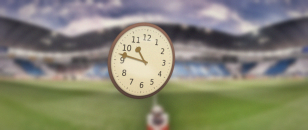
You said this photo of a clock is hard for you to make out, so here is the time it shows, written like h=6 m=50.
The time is h=10 m=47
